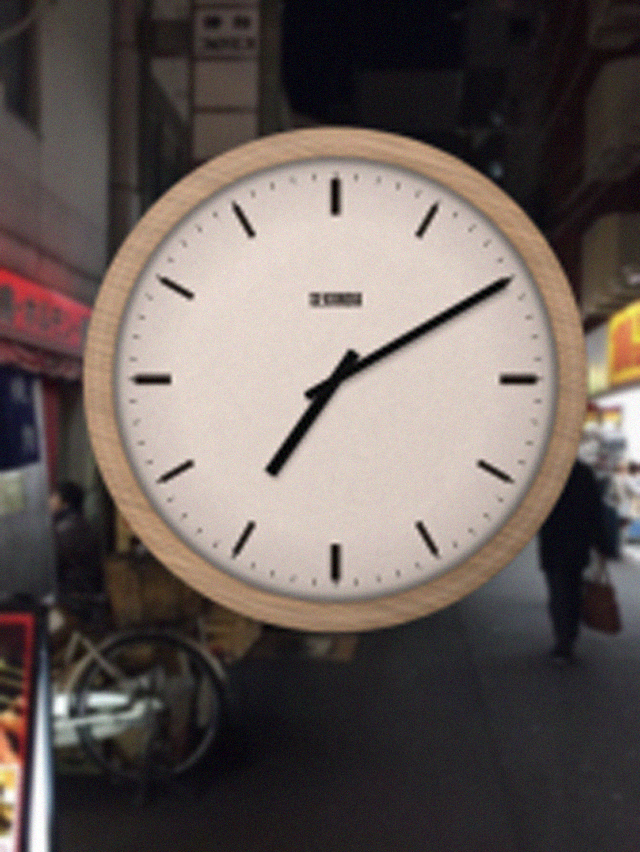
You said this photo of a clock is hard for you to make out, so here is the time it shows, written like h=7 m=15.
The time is h=7 m=10
